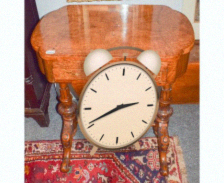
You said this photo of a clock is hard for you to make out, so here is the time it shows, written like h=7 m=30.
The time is h=2 m=41
